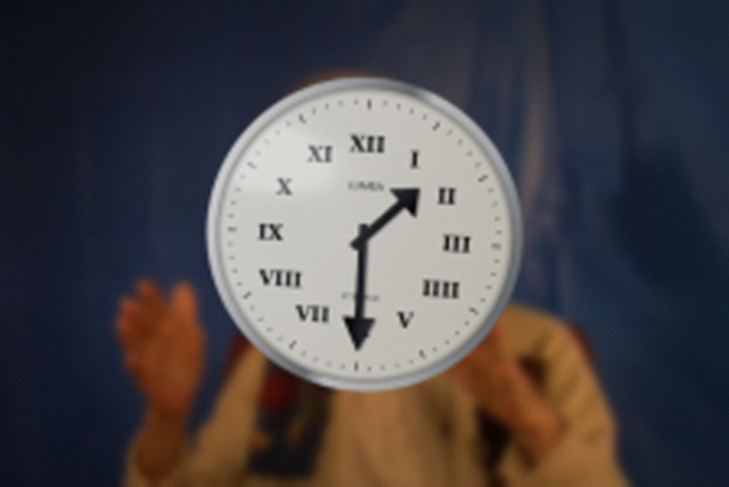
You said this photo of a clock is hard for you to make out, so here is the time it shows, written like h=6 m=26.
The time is h=1 m=30
